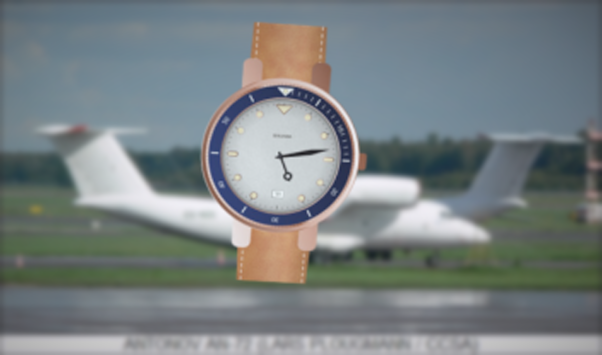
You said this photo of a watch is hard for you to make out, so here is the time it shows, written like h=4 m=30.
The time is h=5 m=13
